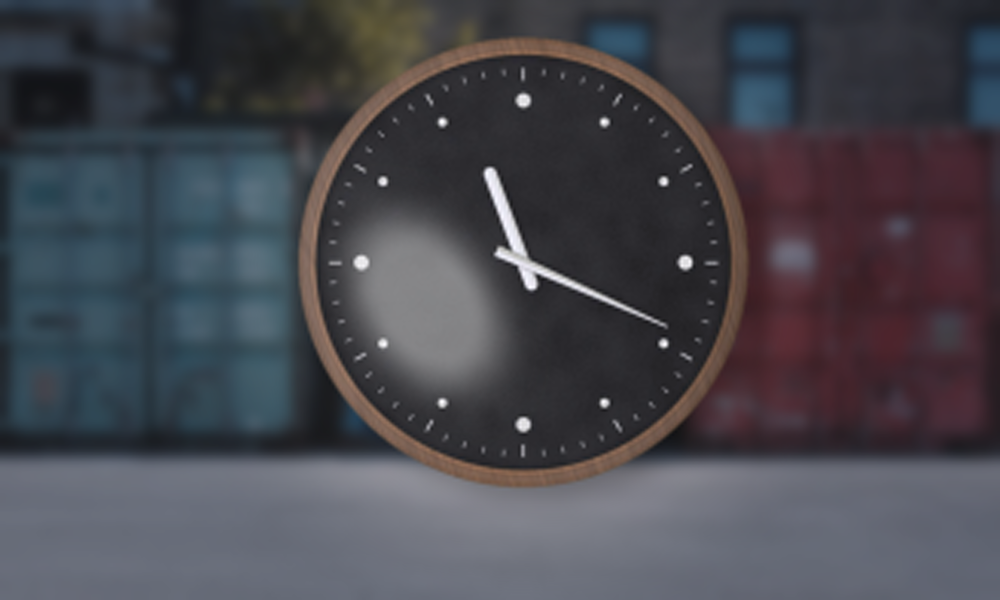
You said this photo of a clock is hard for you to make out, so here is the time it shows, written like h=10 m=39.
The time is h=11 m=19
